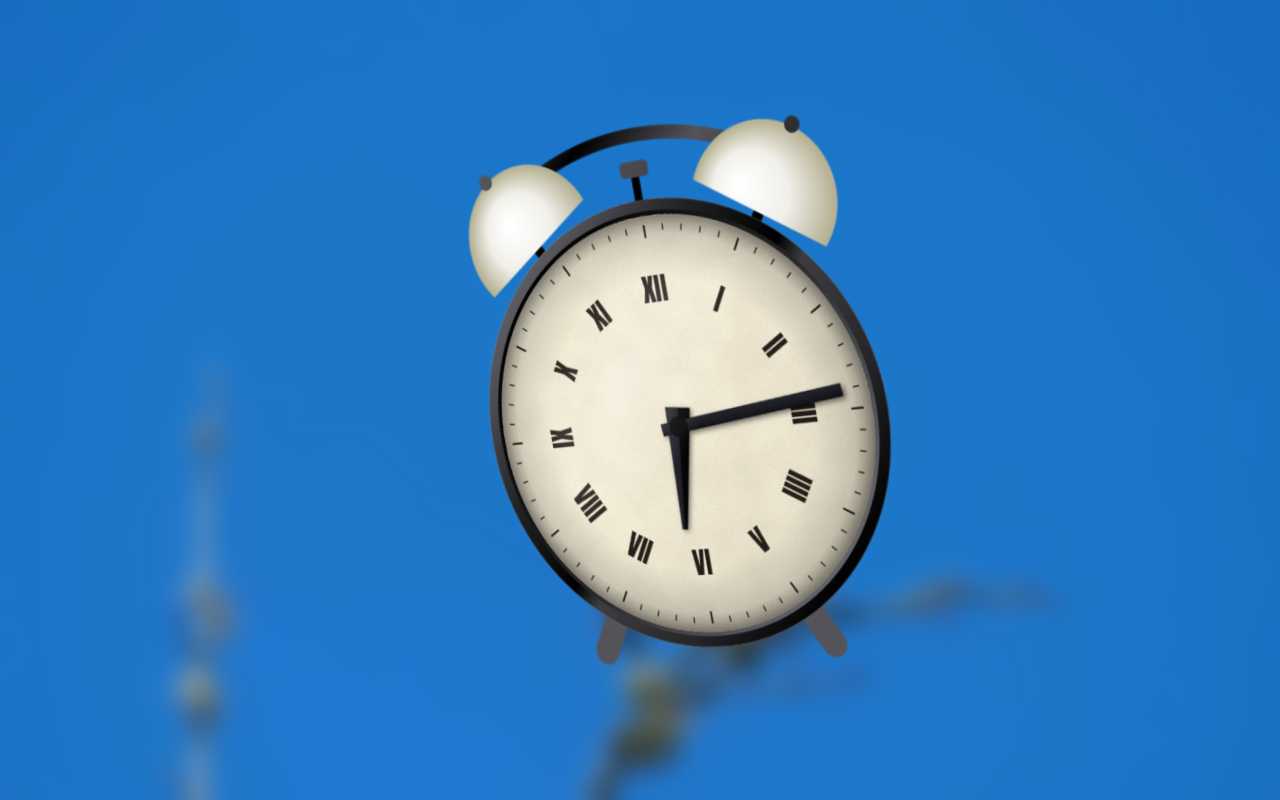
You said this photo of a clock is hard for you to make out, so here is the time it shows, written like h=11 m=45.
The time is h=6 m=14
